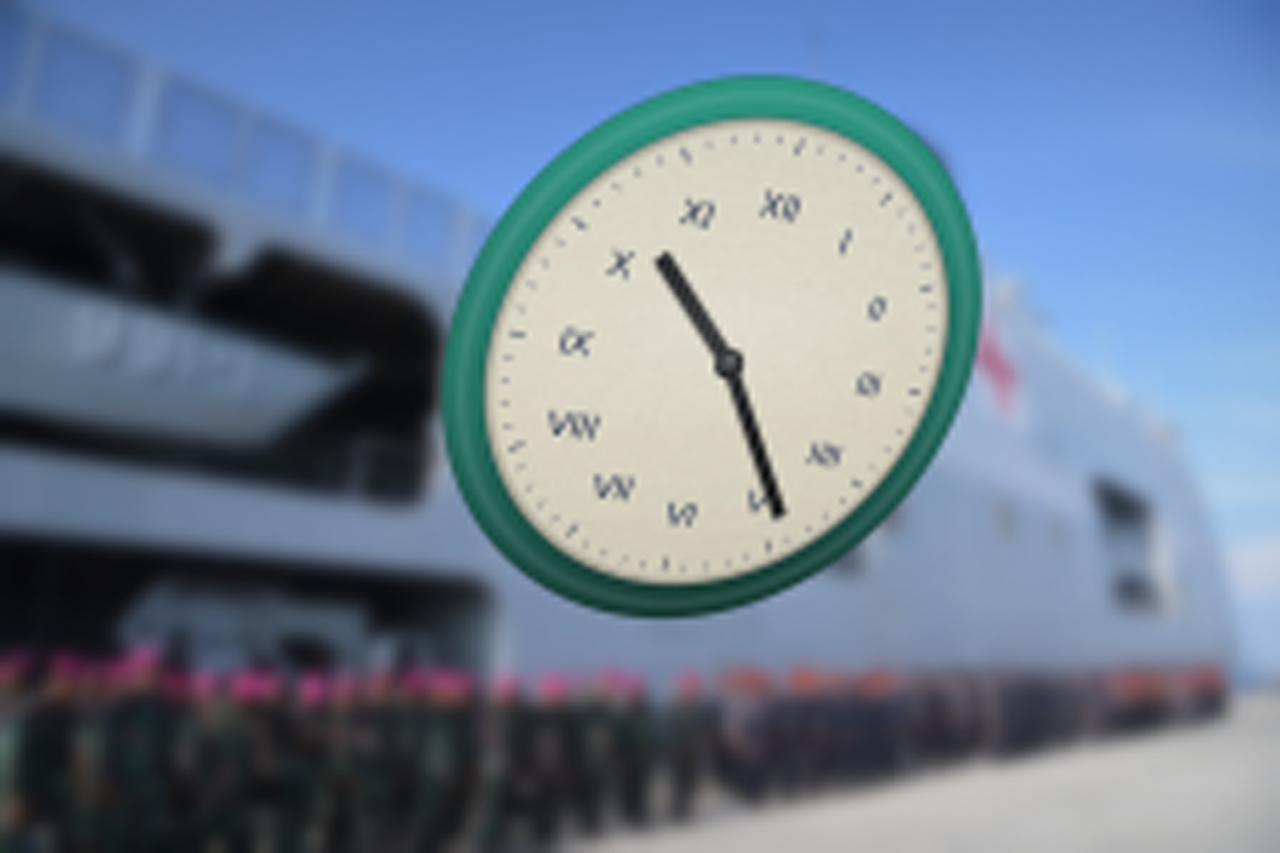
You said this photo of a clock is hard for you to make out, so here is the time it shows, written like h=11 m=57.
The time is h=10 m=24
